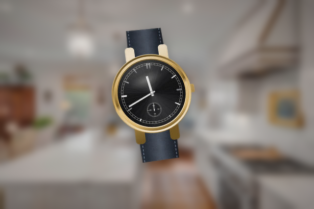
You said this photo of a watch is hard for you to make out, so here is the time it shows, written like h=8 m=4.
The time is h=11 m=41
